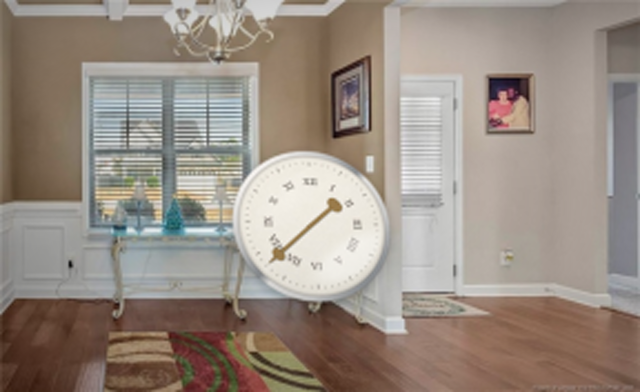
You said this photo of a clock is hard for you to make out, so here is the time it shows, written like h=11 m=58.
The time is h=1 m=38
